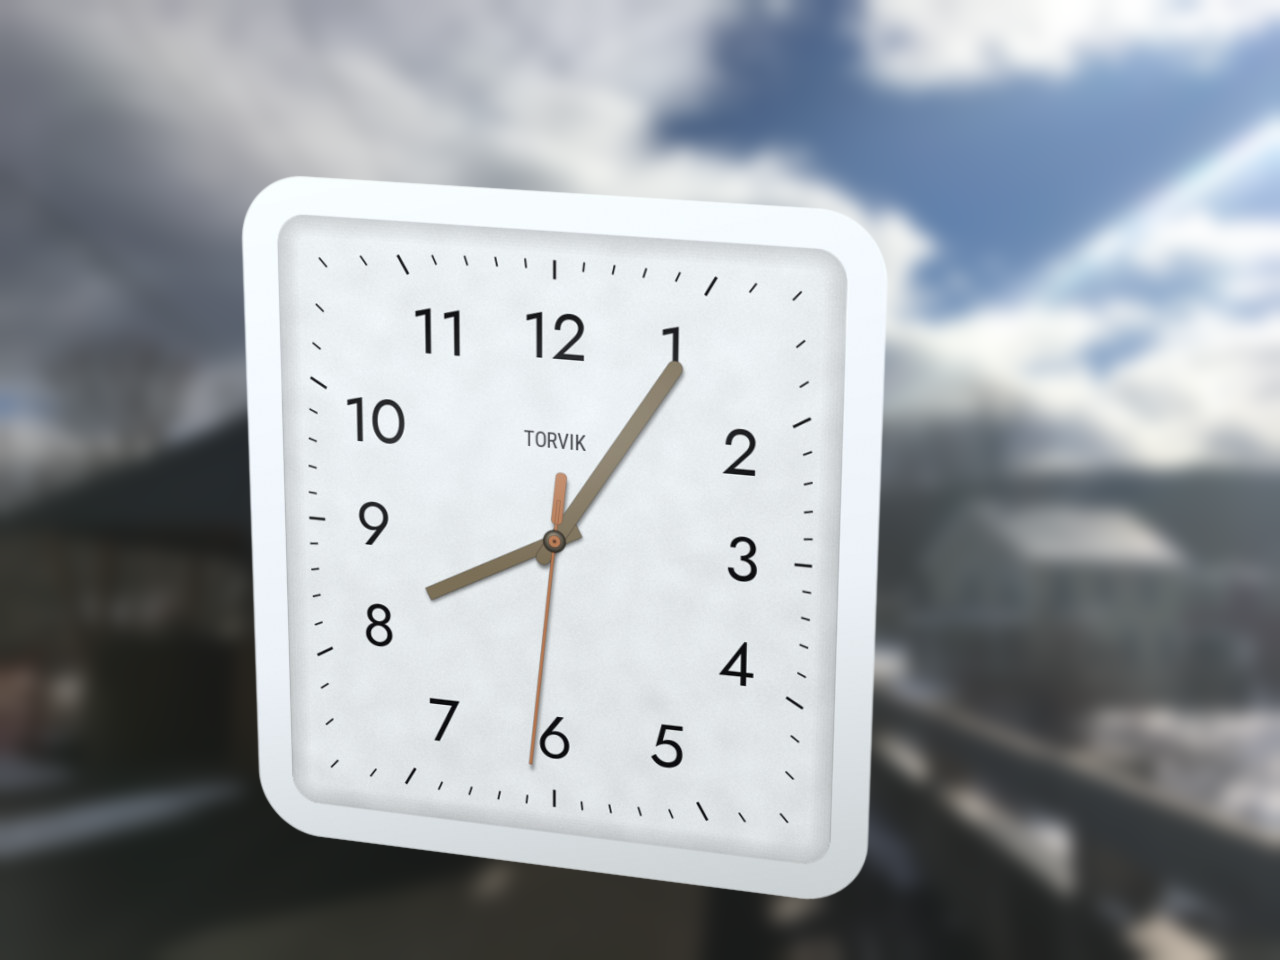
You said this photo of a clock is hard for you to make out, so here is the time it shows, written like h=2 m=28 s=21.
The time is h=8 m=5 s=31
